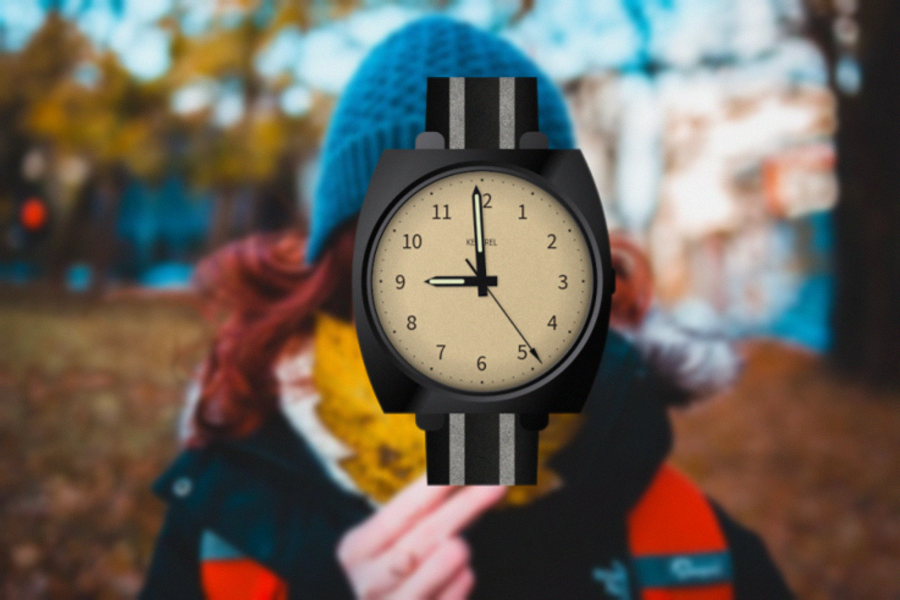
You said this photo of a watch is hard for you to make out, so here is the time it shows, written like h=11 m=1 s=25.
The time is h=8 m=59 s=24
